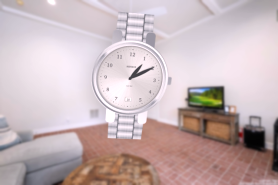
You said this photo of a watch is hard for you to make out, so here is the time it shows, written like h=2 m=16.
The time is h=1 m=10
